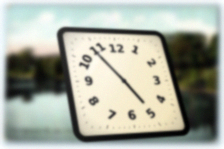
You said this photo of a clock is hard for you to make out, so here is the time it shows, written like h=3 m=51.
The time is h=4 m=54
